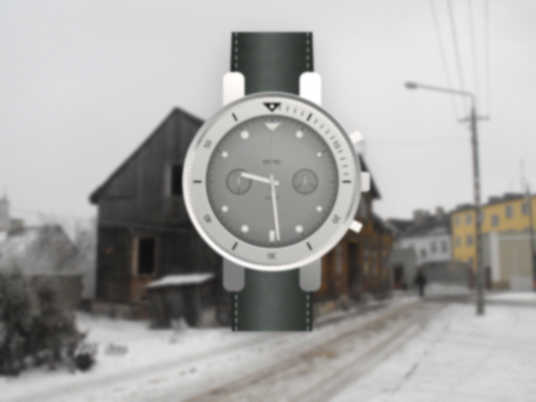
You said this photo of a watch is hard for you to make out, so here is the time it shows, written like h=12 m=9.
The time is h=9 m=29
